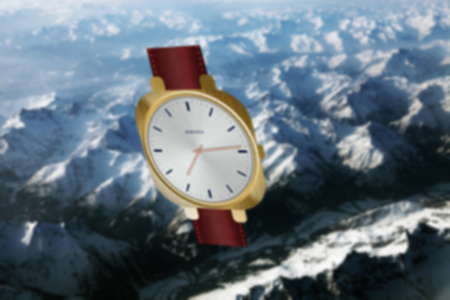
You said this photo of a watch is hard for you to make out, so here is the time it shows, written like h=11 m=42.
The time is h=7 m=14
